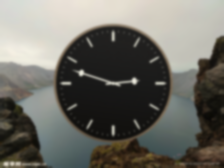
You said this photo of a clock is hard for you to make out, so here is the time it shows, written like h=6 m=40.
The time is h=2 m=48
